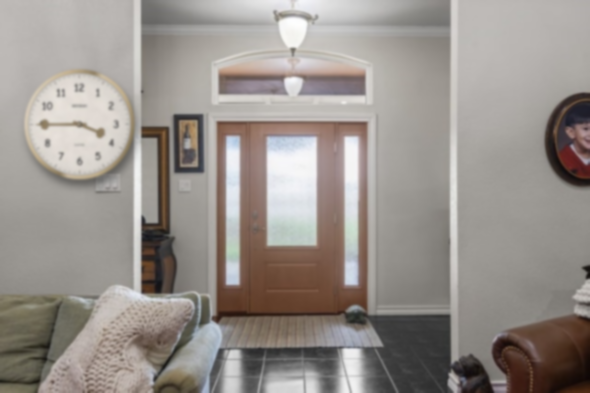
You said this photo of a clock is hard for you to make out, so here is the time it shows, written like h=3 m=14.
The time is h=3 m=45
